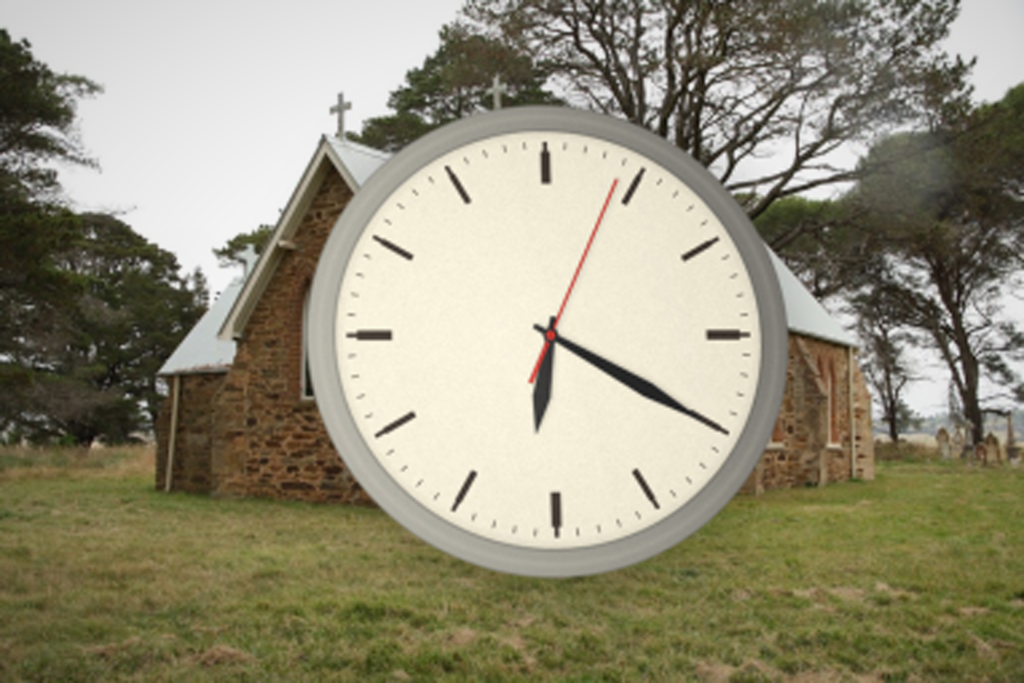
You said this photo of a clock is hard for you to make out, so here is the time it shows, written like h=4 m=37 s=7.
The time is h=6 m=20 s=4
